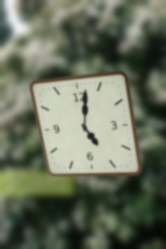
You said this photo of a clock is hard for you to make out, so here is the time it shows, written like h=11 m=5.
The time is h=5 m=2
